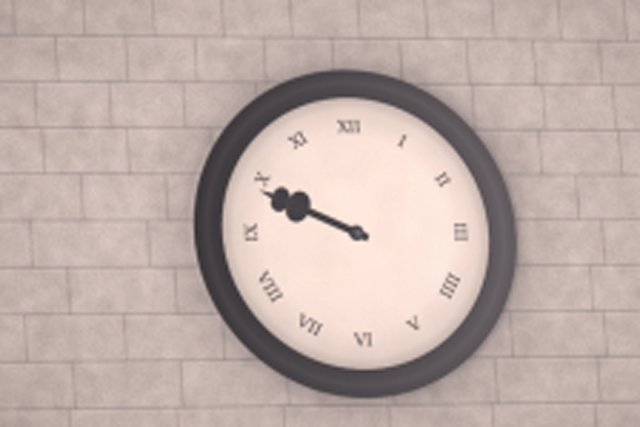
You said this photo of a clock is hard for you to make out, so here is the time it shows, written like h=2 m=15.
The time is h=9 m=49
